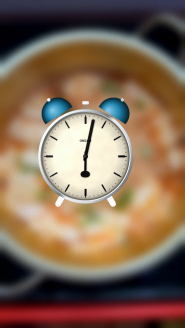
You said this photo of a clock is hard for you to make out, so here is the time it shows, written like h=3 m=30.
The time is h=6 m=2
